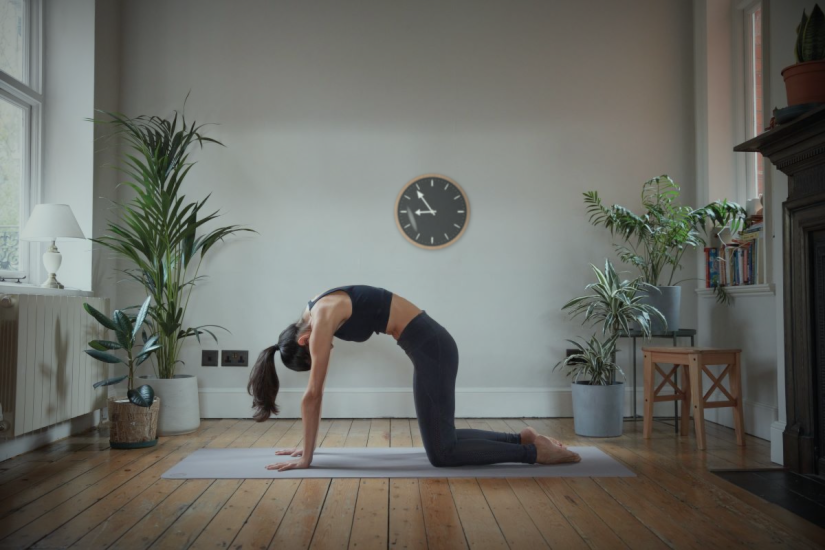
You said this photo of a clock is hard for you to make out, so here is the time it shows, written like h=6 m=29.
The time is h=8 m=54
